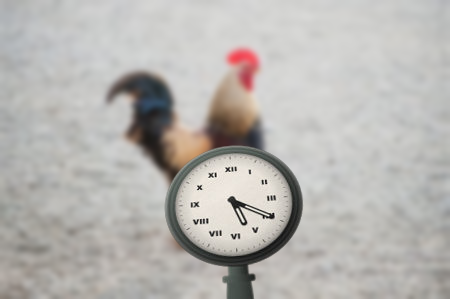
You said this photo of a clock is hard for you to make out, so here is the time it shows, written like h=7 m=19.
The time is h=5 m=20
